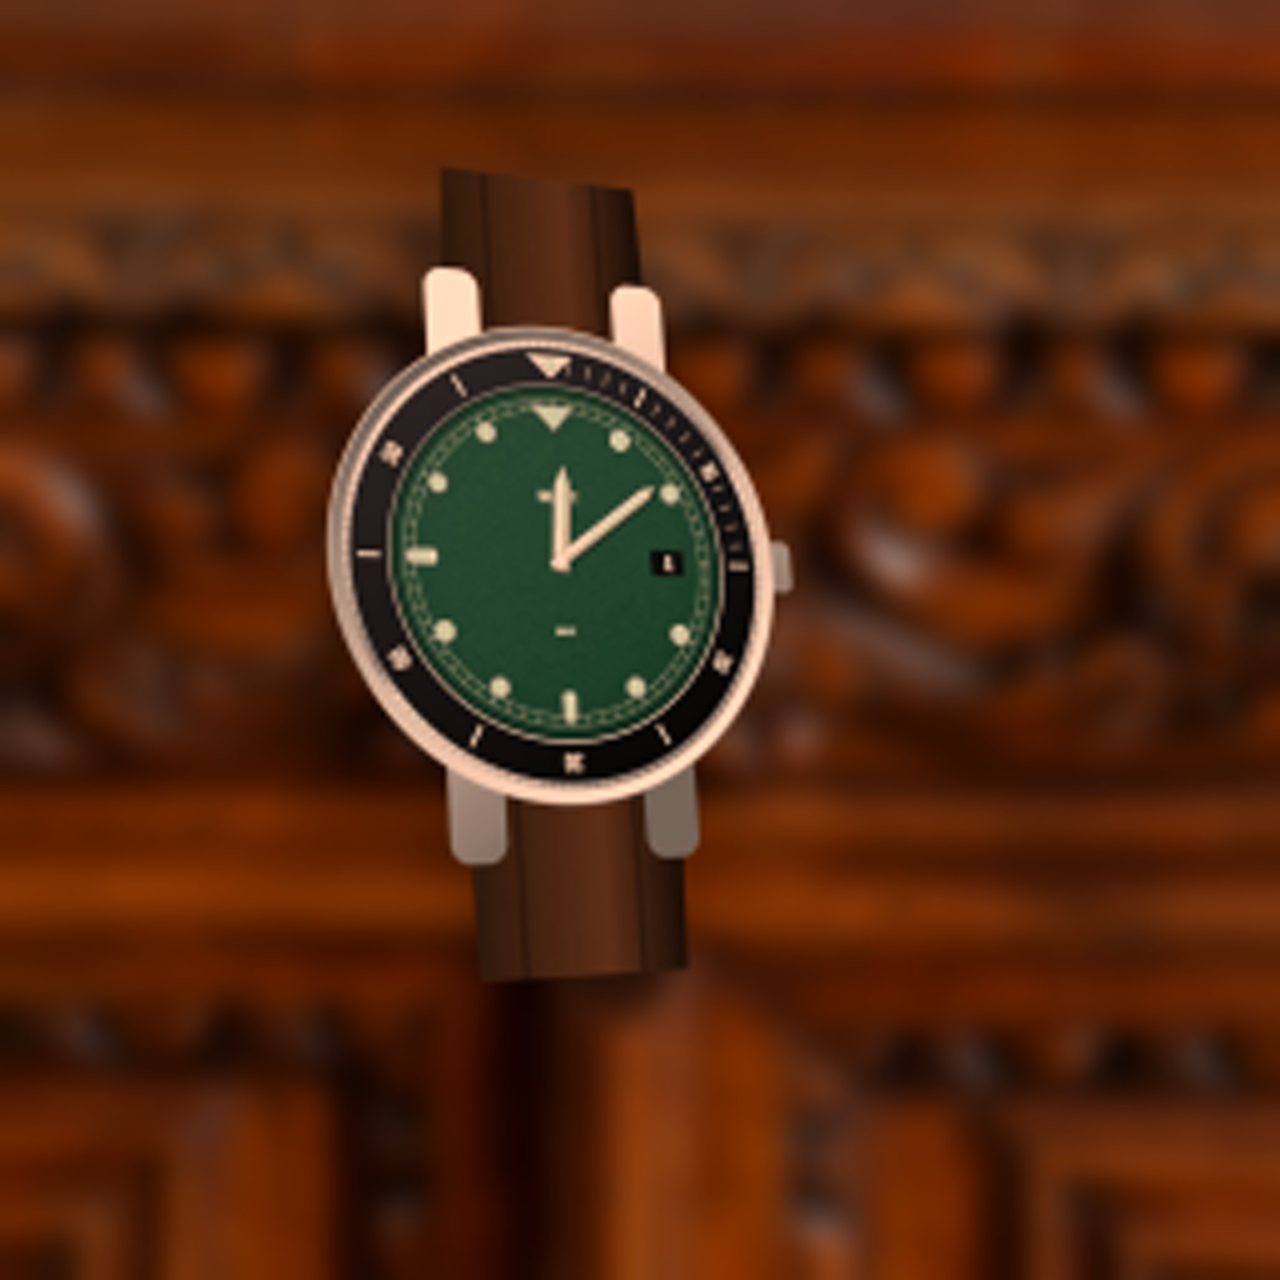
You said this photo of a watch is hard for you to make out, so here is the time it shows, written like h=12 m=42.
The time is h=12 m=9
